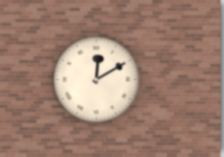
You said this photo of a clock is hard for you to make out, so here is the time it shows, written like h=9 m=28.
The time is h=12 m=10
